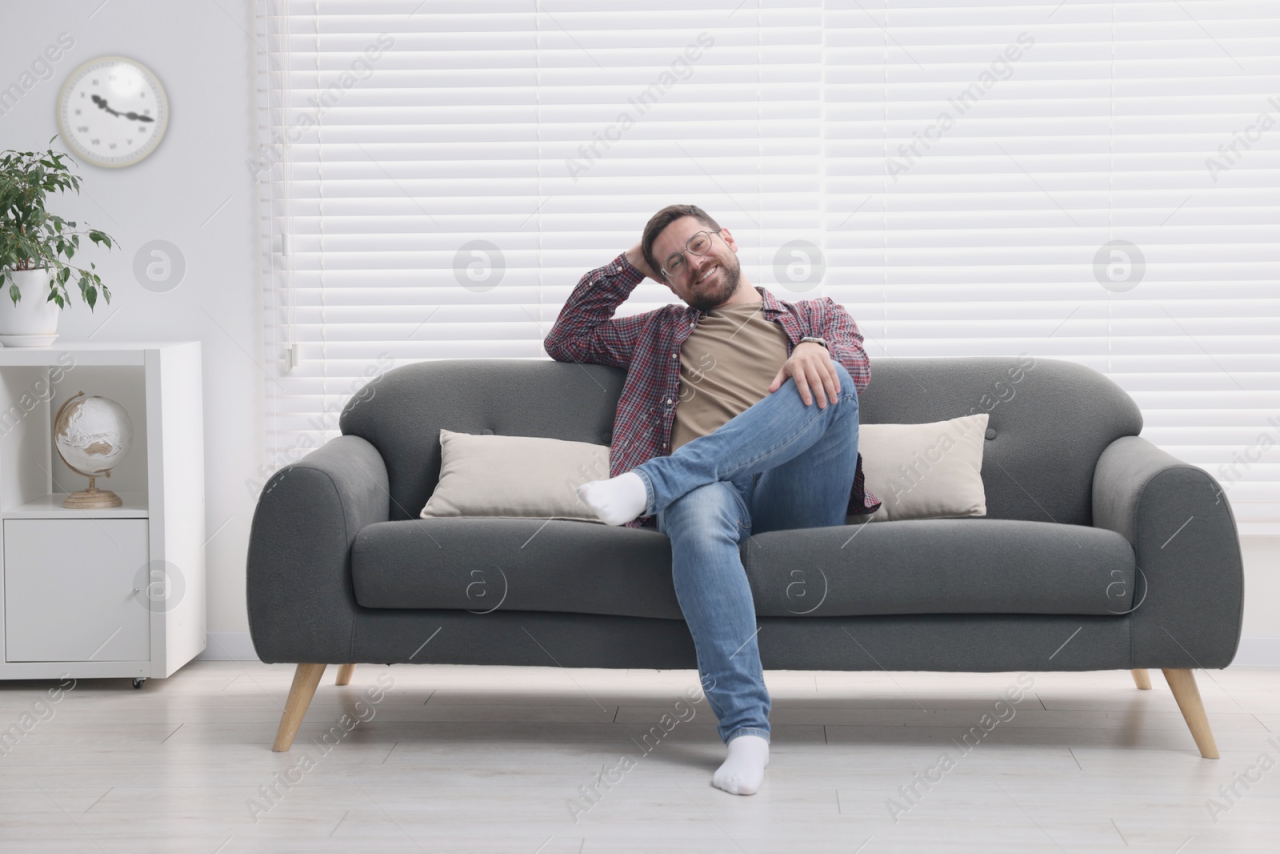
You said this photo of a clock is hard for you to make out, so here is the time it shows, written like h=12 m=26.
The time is h=10 m=17
